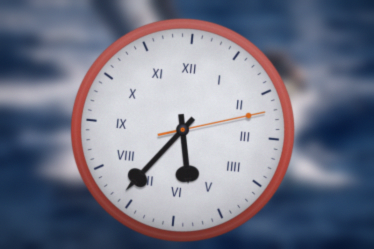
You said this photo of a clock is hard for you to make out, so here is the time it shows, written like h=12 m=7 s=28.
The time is h=5 m=36 s=12
